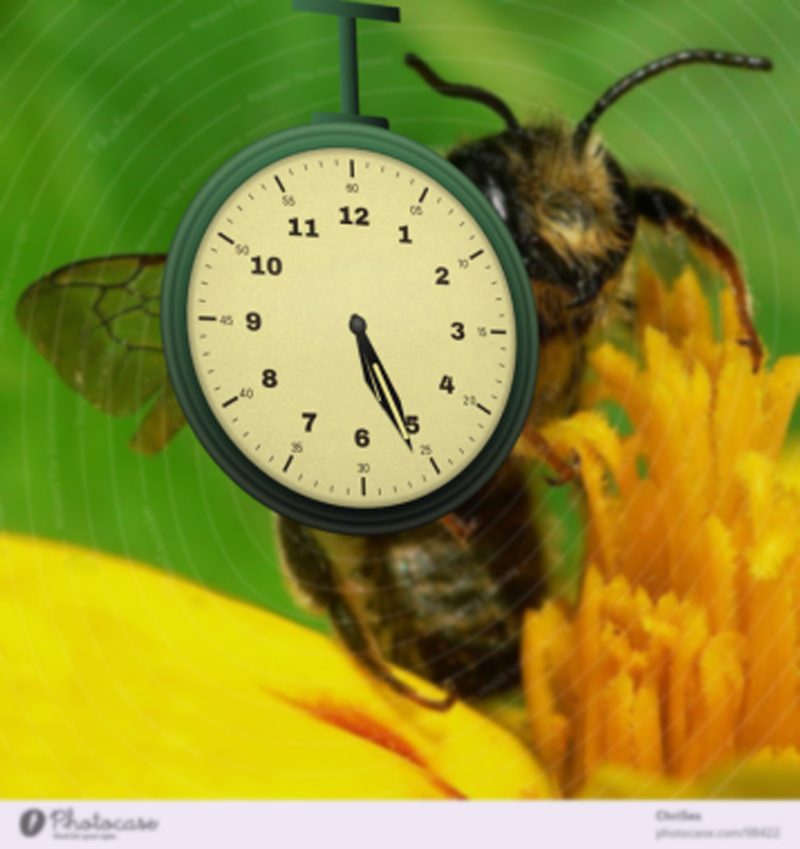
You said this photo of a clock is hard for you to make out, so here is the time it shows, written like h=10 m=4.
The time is h=5 m=26
